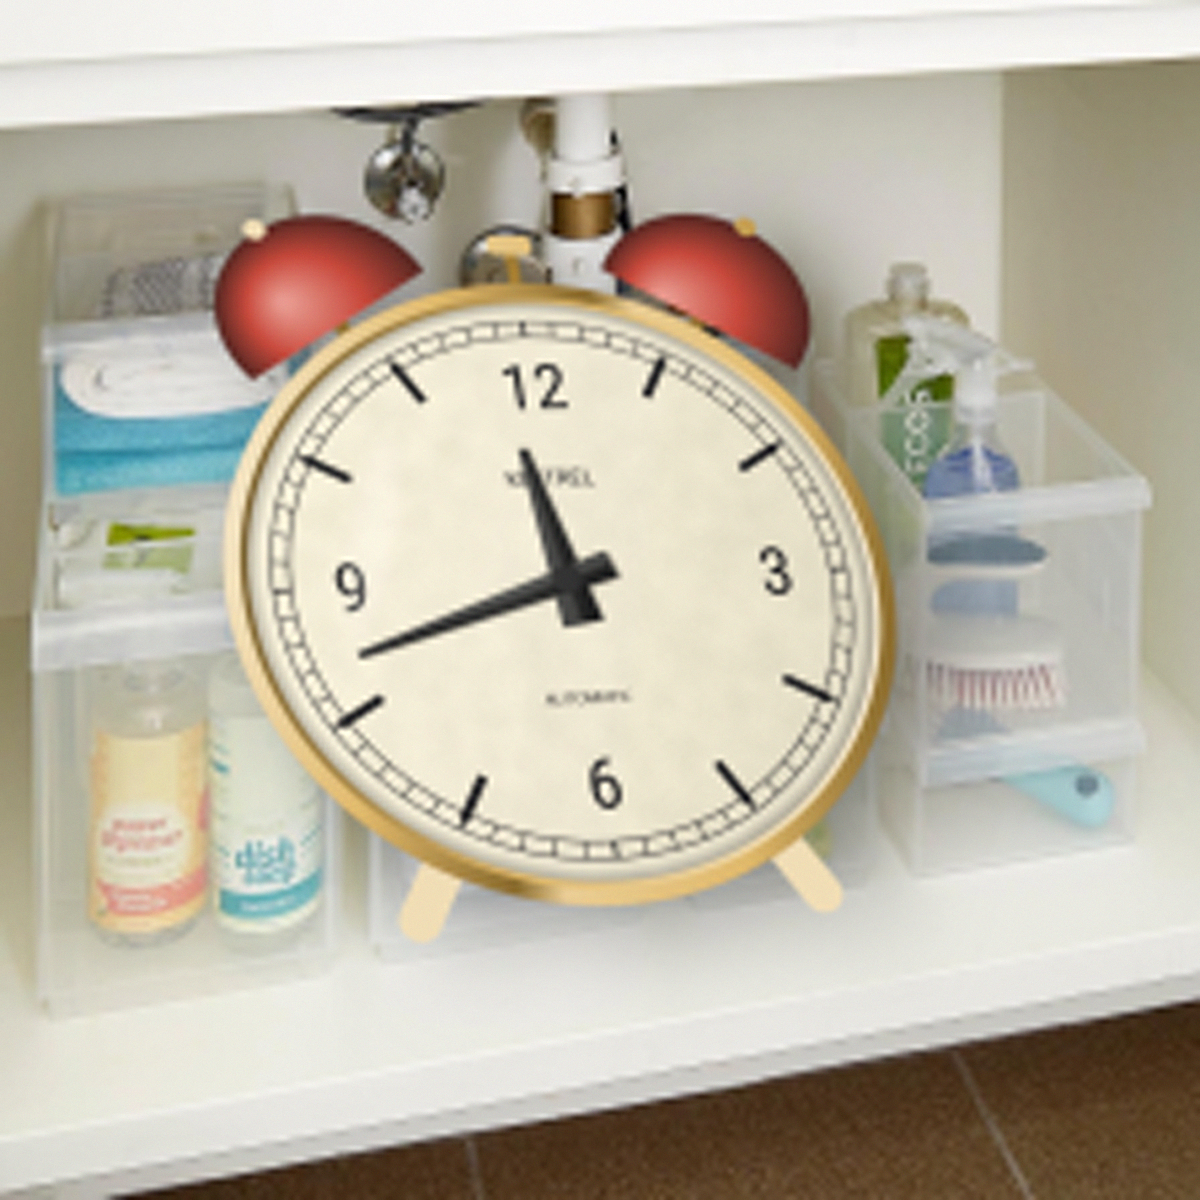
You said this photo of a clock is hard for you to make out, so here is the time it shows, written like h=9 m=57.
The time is h=11 m=42
